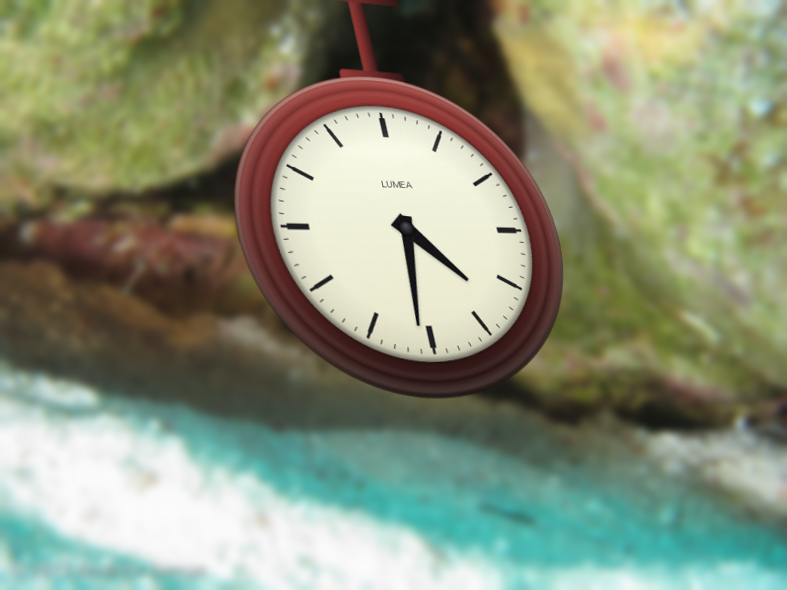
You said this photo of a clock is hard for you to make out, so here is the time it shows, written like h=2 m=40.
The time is h=4 m=31
